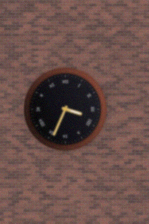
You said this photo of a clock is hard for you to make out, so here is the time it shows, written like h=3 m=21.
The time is h=3 m=34
